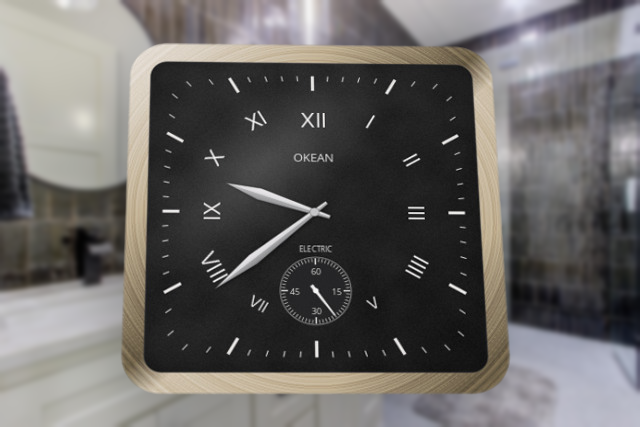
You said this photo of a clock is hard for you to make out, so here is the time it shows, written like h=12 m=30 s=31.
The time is h=9 m=38 s=24
